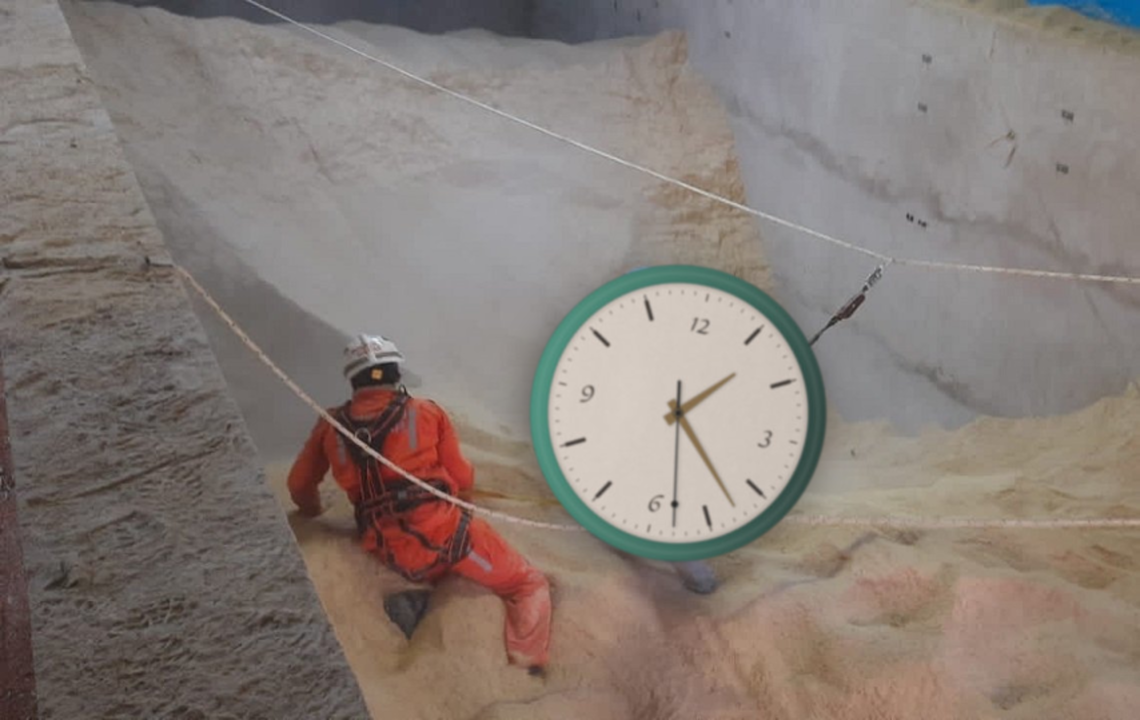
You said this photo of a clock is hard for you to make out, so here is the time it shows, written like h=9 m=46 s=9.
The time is h=1 m=22 s=28
